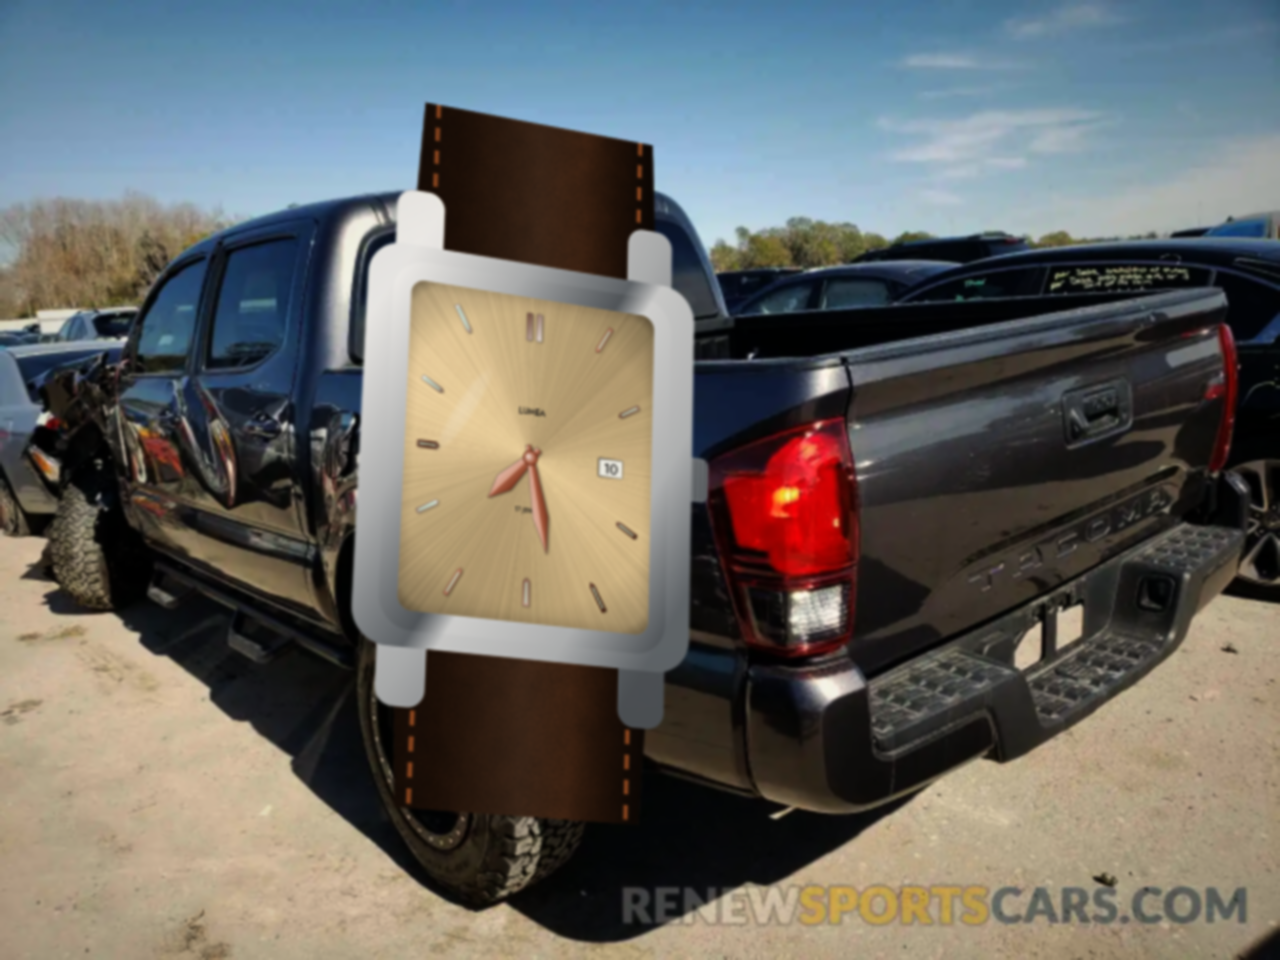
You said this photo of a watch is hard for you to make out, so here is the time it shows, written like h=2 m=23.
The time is h=7 m=28
